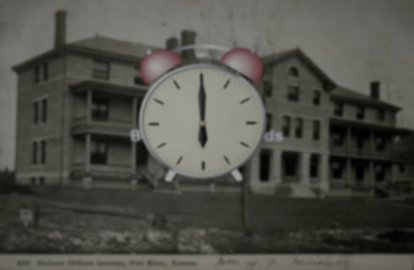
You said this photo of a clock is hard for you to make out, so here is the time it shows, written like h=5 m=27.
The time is h=6 m=0
